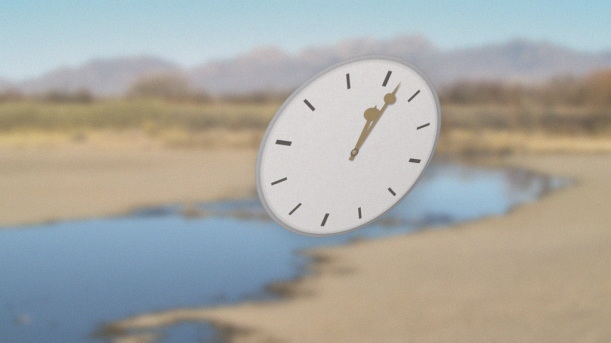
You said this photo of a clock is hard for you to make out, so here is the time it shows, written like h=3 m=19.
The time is h=12 m=2
